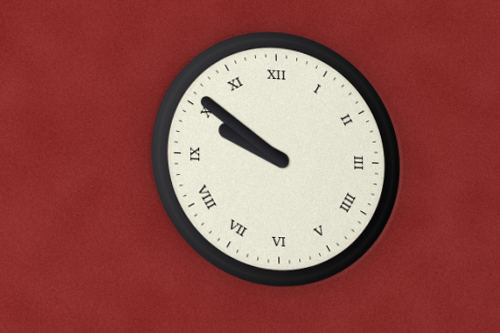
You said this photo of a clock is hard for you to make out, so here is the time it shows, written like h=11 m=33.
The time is h=9 m=51
